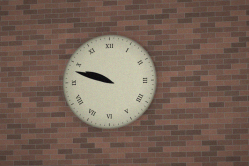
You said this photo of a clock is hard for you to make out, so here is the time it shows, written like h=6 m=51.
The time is h=9 m=48
